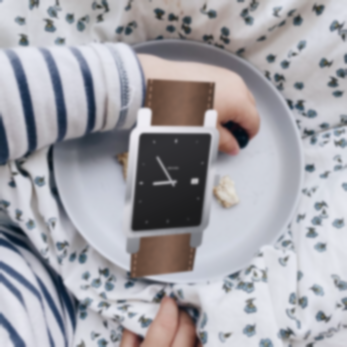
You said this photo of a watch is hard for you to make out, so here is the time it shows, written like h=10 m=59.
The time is h=8 m=54
